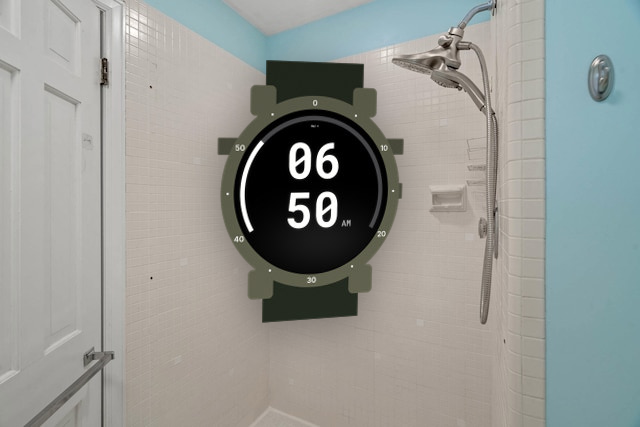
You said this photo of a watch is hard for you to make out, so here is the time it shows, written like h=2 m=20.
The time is h=6 m=50
